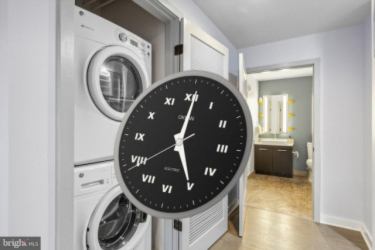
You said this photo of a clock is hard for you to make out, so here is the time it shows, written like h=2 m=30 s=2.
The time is h=5 m=0 s=39
